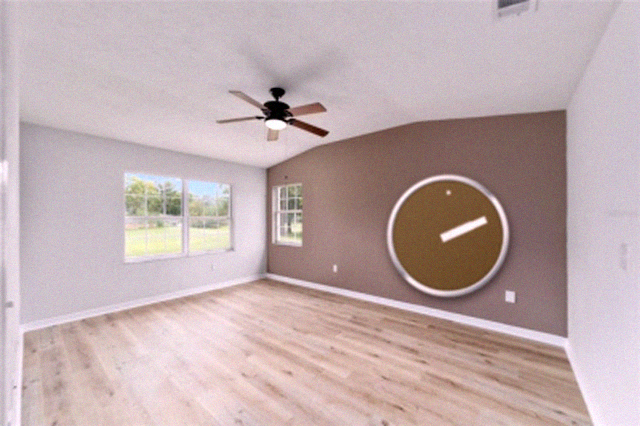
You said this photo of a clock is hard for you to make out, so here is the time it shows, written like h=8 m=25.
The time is h=2 m=11
